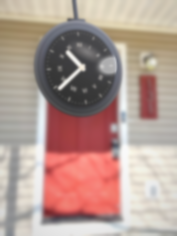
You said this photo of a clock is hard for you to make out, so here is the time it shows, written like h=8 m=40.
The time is h=10 m=39
